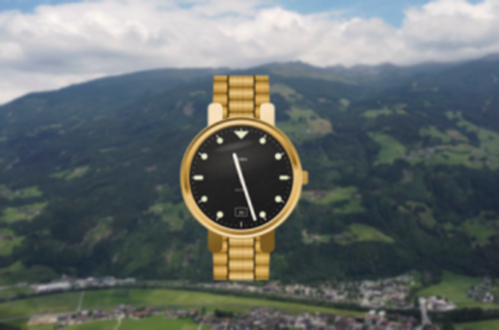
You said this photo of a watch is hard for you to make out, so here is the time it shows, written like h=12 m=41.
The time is h=11 m=27
